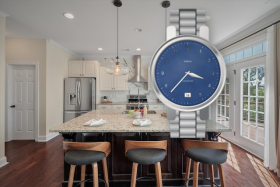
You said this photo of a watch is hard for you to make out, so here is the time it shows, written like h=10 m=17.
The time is h=3 m=37
